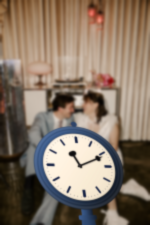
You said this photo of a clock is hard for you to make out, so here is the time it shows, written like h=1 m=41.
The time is h=11 m=11
